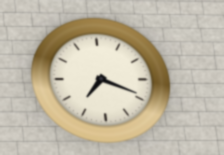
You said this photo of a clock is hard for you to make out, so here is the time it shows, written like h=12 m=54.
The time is h=7 m=19
